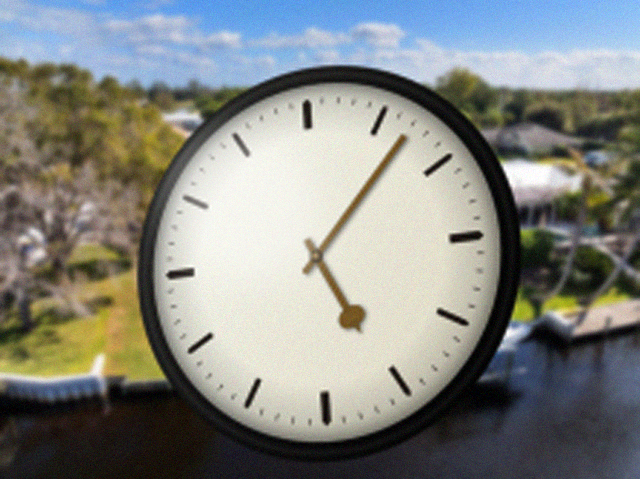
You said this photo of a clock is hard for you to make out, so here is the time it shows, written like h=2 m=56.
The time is h=5 m=7
